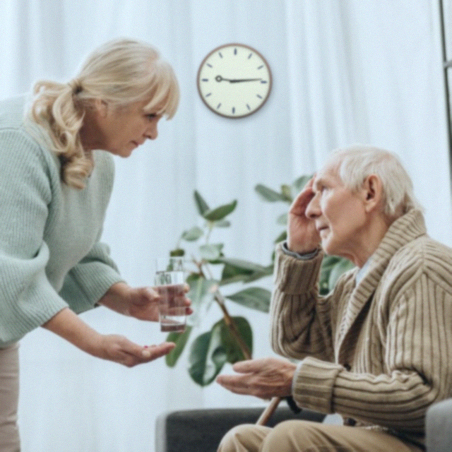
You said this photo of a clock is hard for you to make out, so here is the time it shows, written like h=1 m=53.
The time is h=9 m=14
